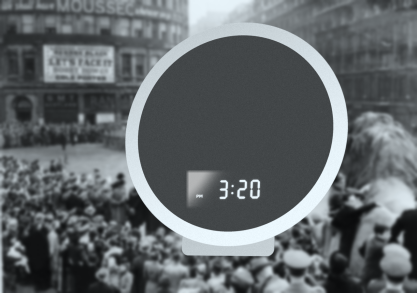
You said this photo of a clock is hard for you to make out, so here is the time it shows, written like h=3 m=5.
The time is h=3 m=20
